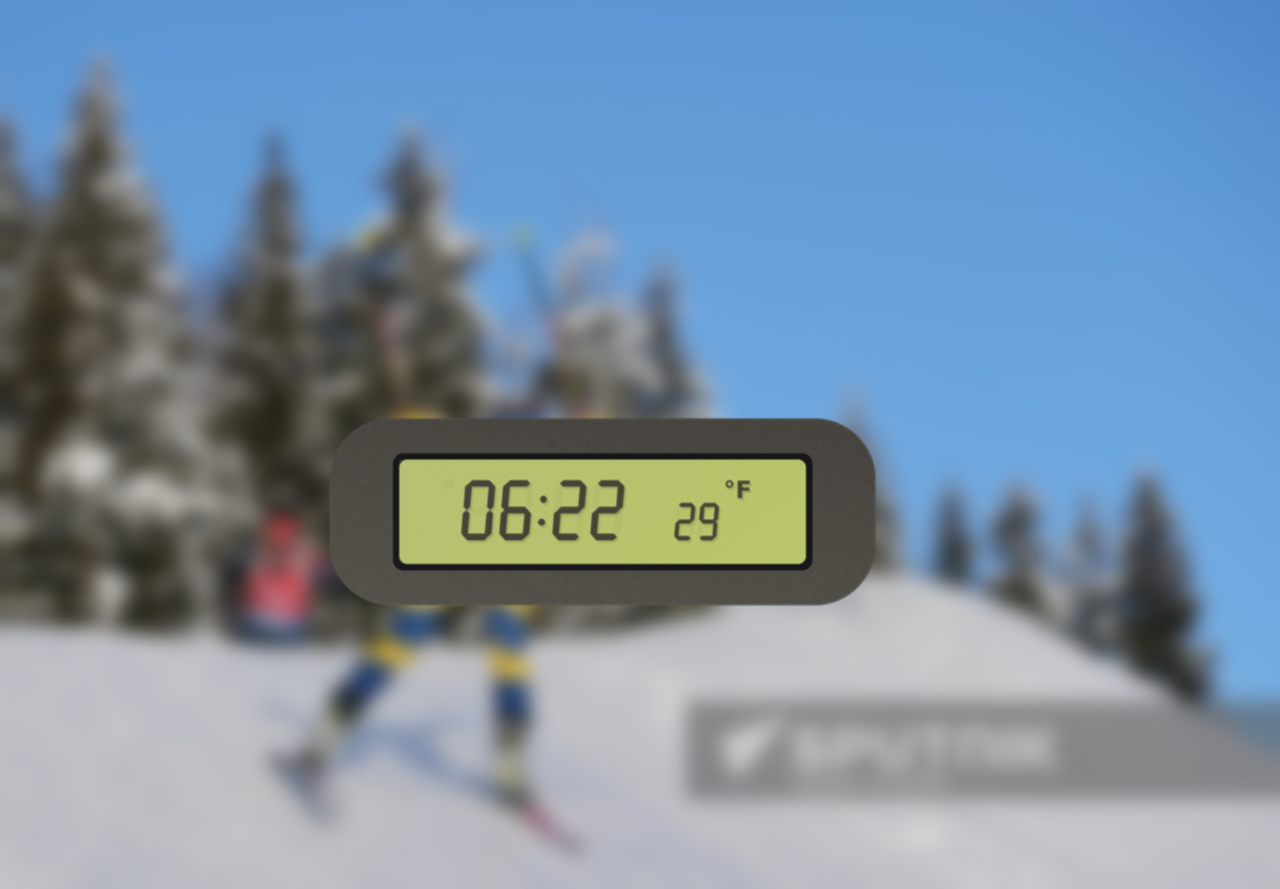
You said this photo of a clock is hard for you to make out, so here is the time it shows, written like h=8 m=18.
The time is h=6 m=22
